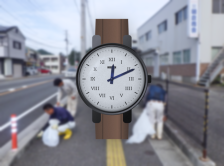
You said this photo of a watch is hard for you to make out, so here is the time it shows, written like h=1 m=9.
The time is h=12 m=11
